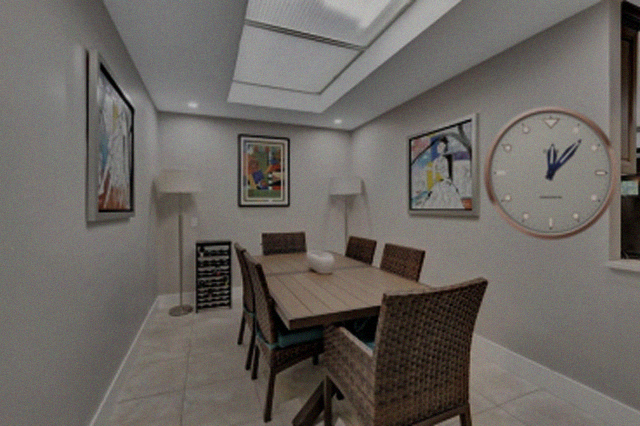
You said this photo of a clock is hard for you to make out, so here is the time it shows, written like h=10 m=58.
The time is h=12 m=7
